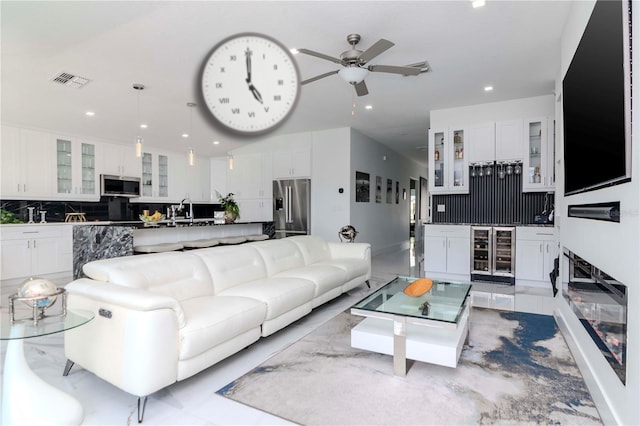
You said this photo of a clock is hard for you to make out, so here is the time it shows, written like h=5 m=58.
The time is h=5 m=0
